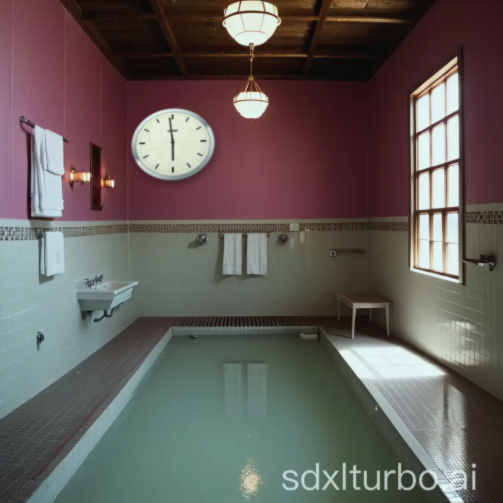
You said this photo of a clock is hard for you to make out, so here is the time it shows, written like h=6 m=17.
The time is h=5 m=59
